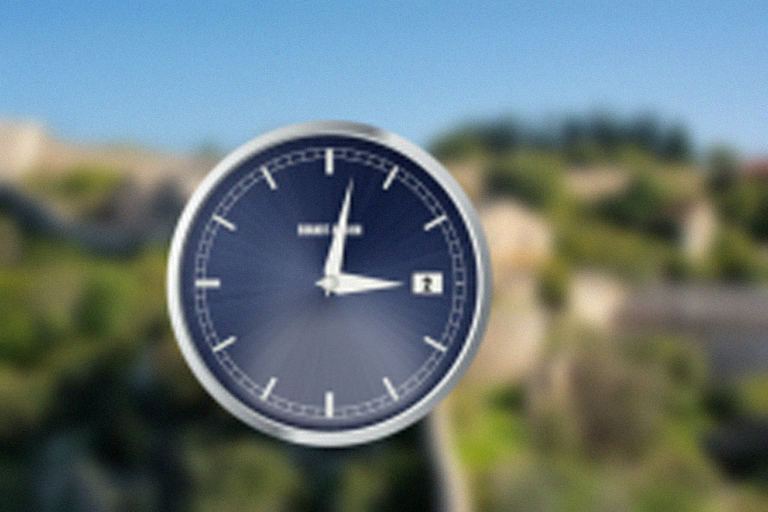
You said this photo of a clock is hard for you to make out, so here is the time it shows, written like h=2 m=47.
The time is h=3 m=2
